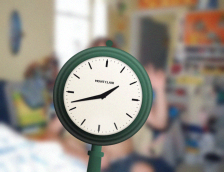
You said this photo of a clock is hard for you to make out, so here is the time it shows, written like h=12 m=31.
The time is h=1 m=42
